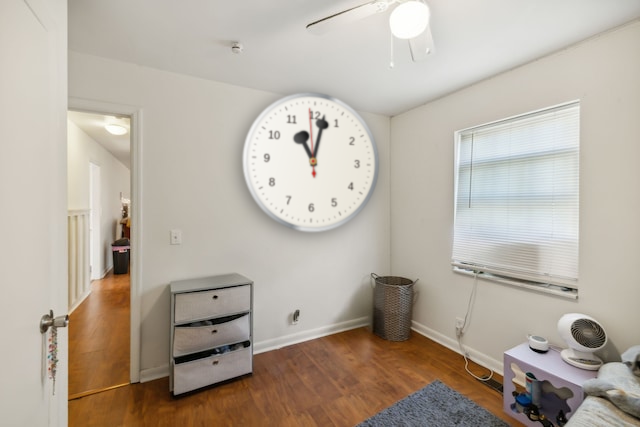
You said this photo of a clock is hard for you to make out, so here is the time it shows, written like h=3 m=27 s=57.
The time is h=11 m=1 s=59
